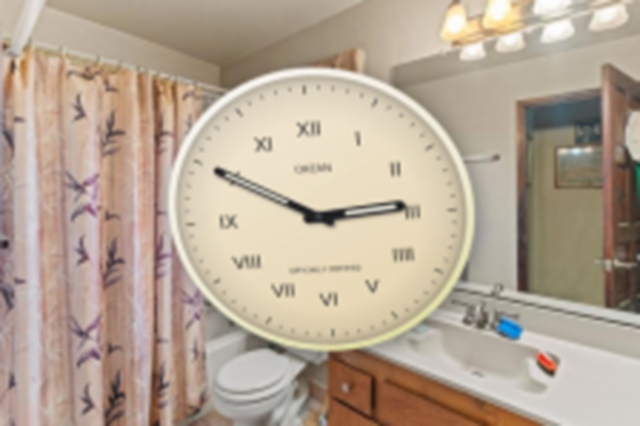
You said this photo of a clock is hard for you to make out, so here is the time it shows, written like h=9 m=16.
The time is h=2 m=50
